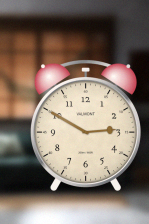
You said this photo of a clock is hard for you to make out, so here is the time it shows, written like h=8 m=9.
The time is h=2 m=50
